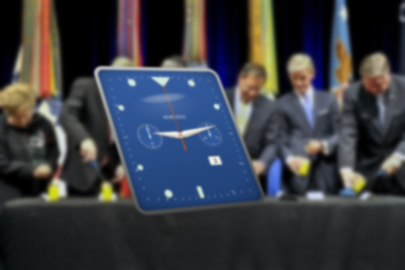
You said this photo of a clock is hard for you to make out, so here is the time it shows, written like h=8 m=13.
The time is h=9 m=13
